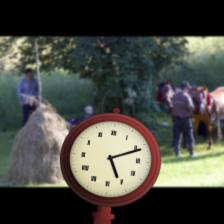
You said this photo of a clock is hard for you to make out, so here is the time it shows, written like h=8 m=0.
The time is h=5 m=11
